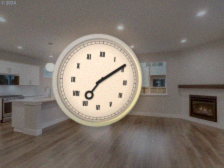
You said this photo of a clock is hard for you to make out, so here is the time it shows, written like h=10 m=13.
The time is h=7 m=9
